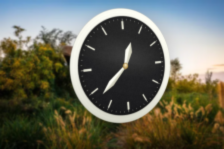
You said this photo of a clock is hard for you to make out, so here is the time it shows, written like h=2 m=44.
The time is h=12 m=38
